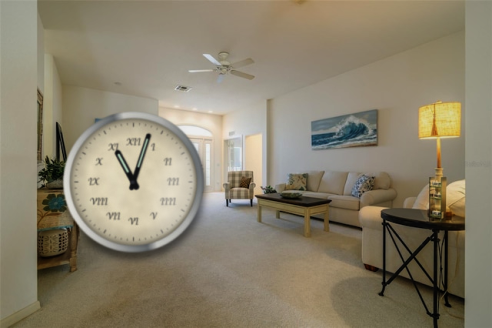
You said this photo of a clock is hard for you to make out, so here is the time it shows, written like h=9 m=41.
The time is h=11 m=3
